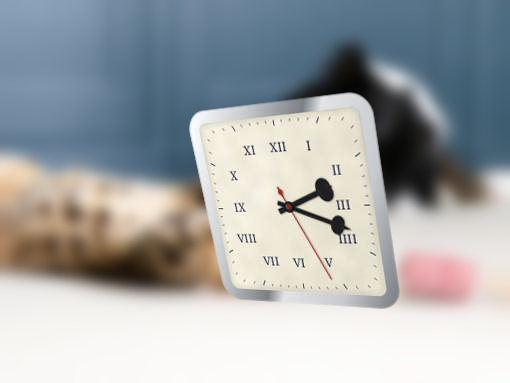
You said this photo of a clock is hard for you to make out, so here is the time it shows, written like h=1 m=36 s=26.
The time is h=2 m=18 s=26
